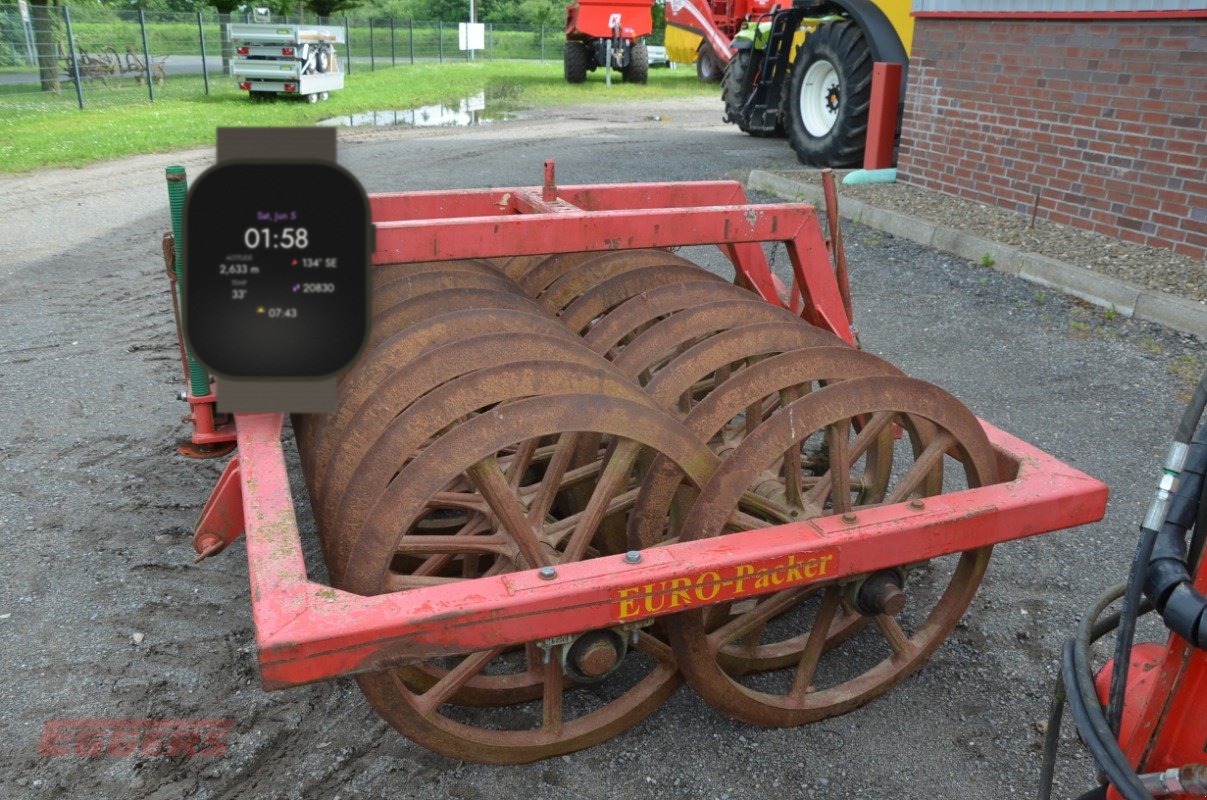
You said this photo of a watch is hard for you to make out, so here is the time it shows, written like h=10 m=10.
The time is h=1 m=58
